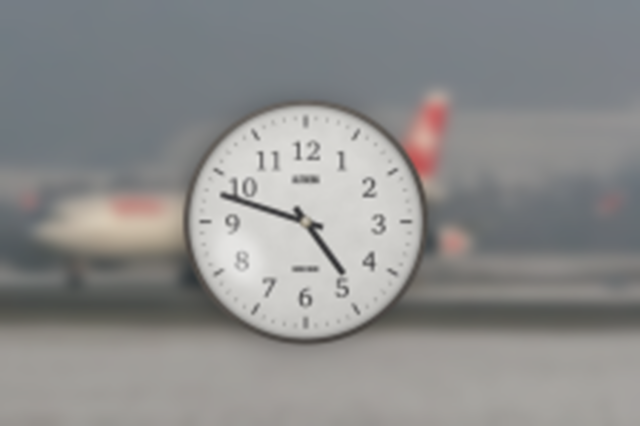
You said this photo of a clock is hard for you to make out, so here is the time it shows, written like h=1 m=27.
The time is h=4 m=48
